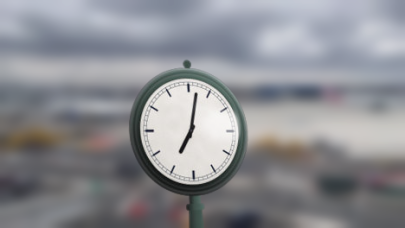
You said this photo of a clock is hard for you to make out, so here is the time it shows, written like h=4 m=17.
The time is h=7 m=2
